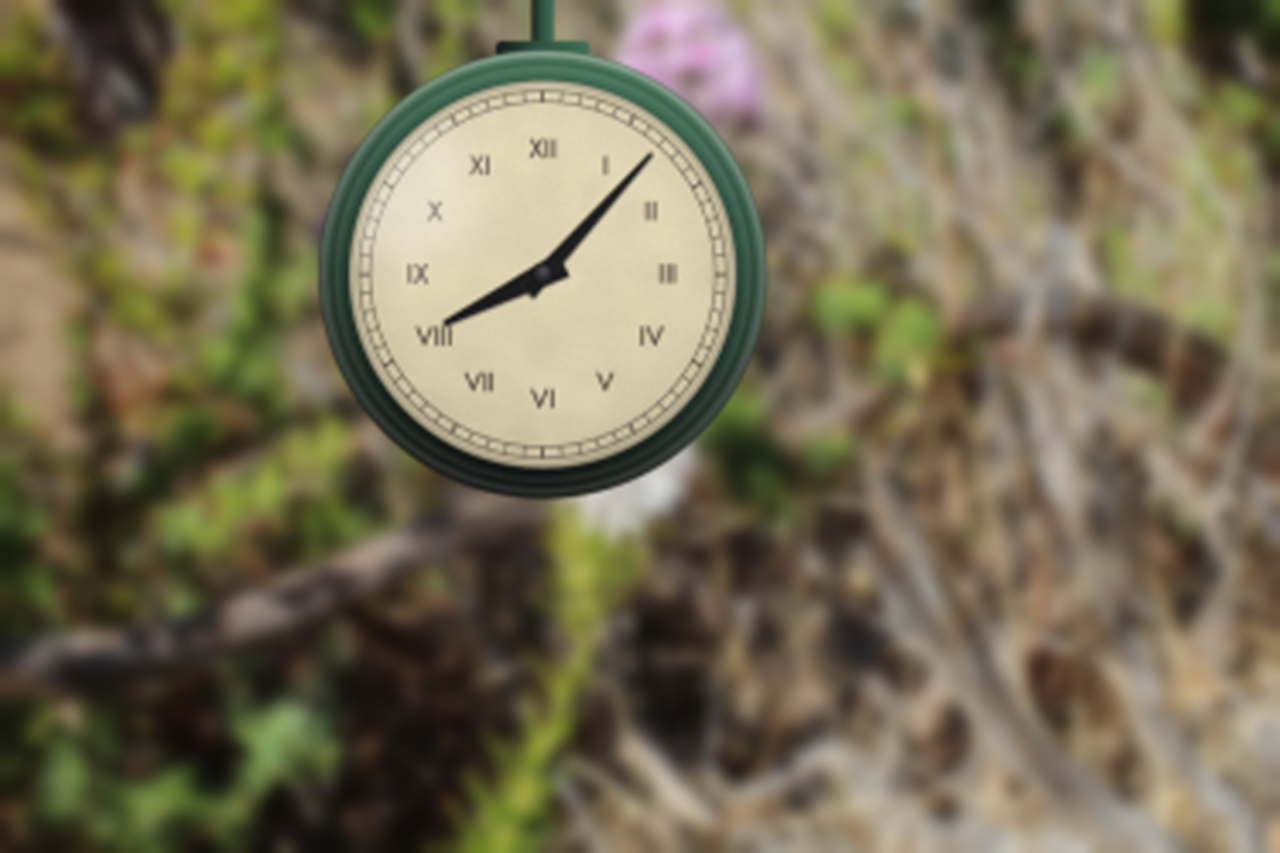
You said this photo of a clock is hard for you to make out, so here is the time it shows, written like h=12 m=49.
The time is h=8 m=7
